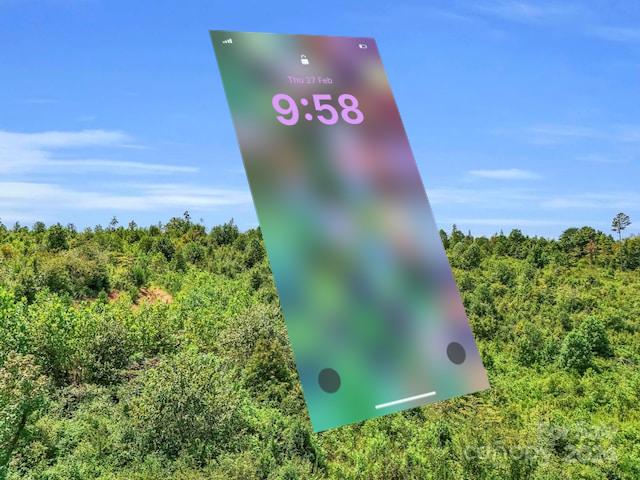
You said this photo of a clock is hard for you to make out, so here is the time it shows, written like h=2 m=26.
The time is h=9 m=58
